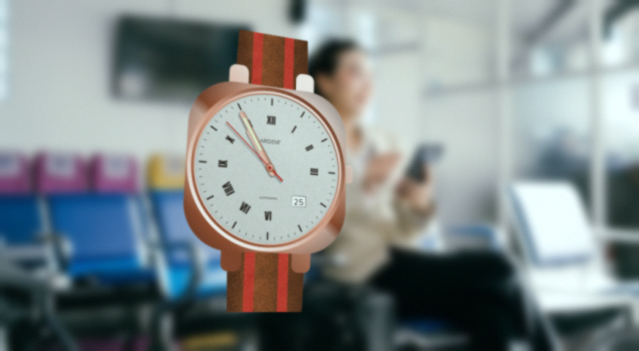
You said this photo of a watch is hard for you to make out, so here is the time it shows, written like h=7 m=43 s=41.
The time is h=10 m=54 s=52
